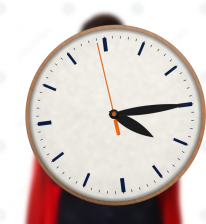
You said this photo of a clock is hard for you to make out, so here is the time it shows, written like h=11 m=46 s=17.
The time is h=4 m=14 s=59
